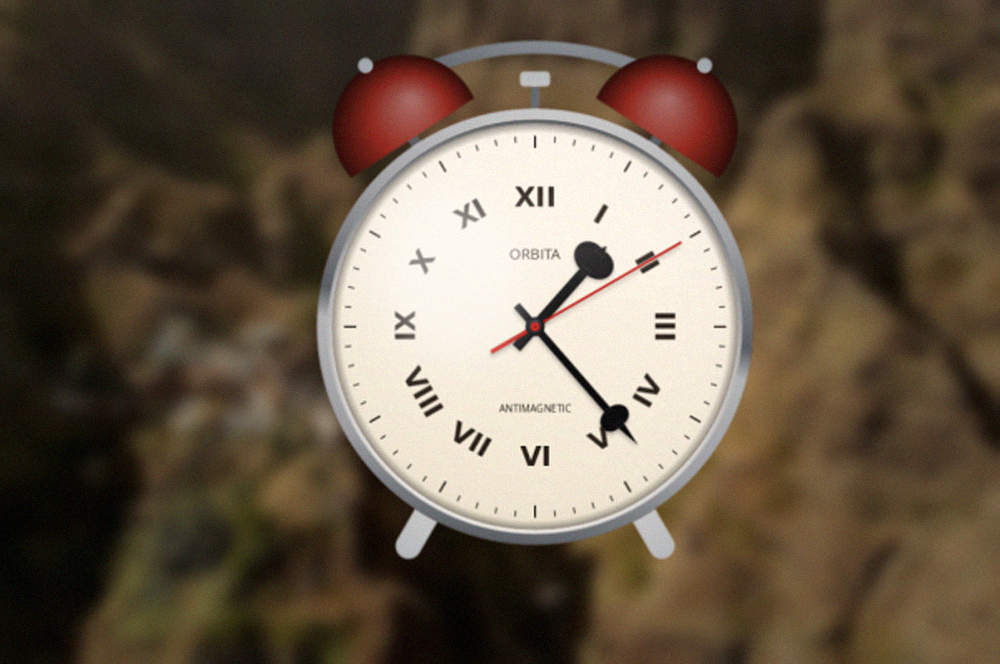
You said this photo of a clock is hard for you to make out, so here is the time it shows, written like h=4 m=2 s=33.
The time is h=1 m=23 s=10
